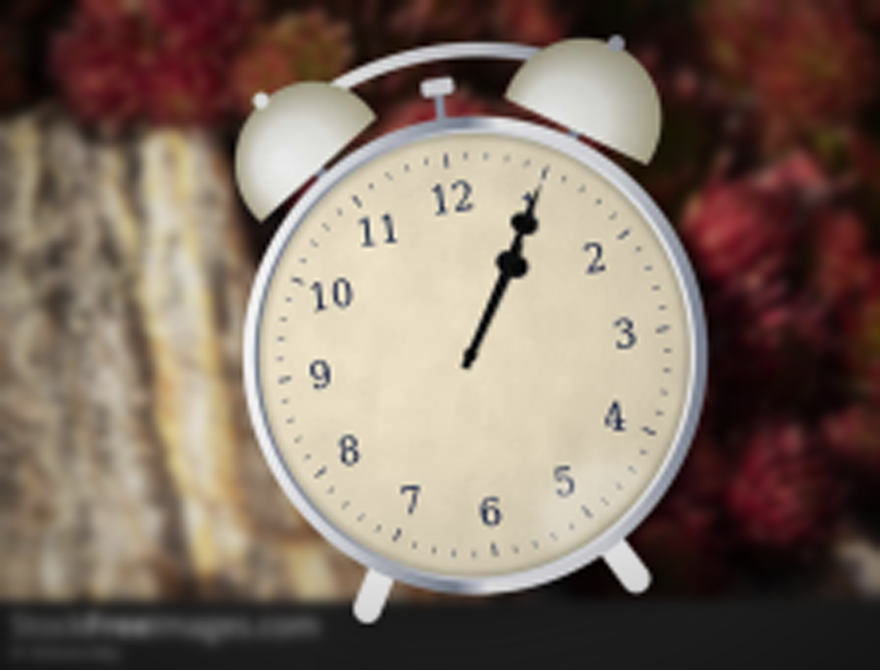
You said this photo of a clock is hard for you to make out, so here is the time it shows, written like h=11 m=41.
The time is h=1 m=5
